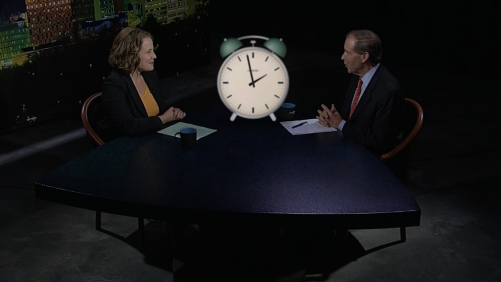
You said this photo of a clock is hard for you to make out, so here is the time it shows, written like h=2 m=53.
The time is h=1 m=58
